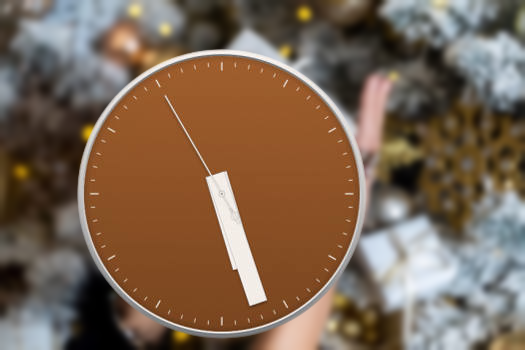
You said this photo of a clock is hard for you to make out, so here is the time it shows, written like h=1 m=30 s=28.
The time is h=5 m=26 s=55
